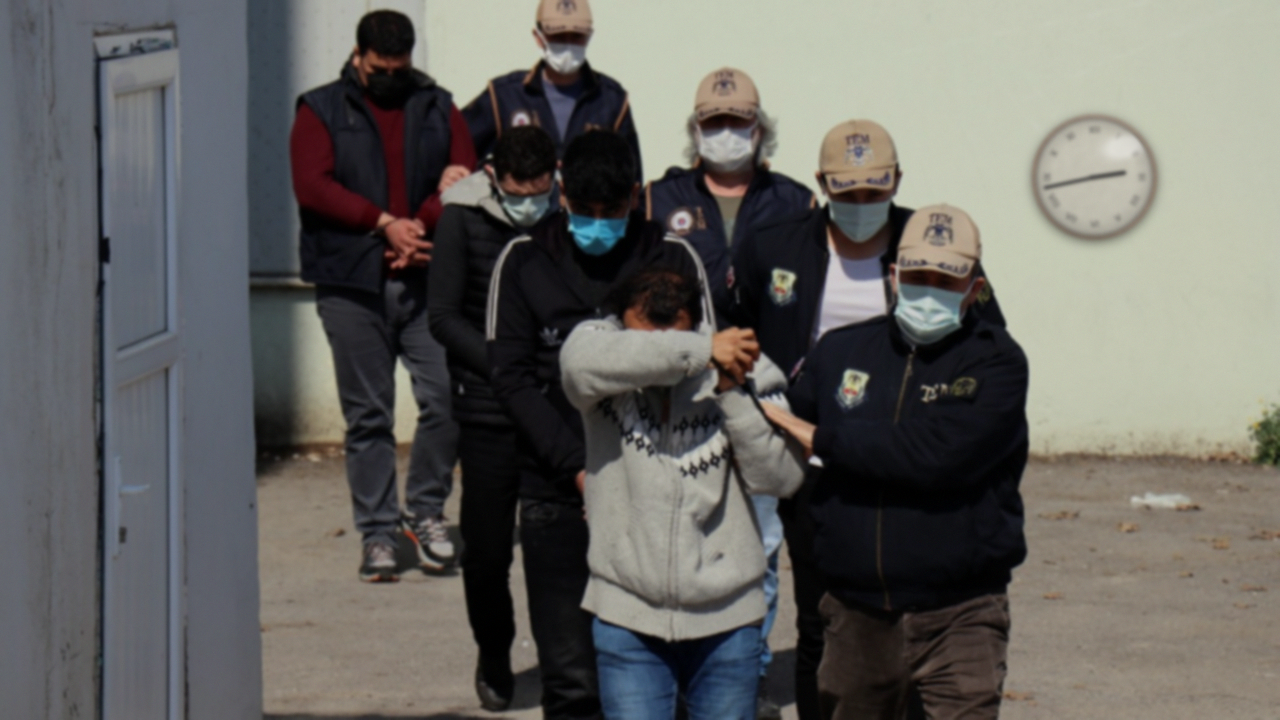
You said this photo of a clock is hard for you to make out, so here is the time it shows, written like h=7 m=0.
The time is h=2 m=43
